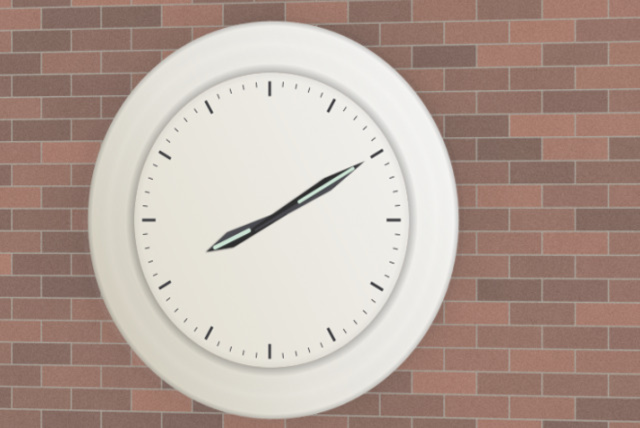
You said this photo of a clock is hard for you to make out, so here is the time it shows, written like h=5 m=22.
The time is h=8 m=10
